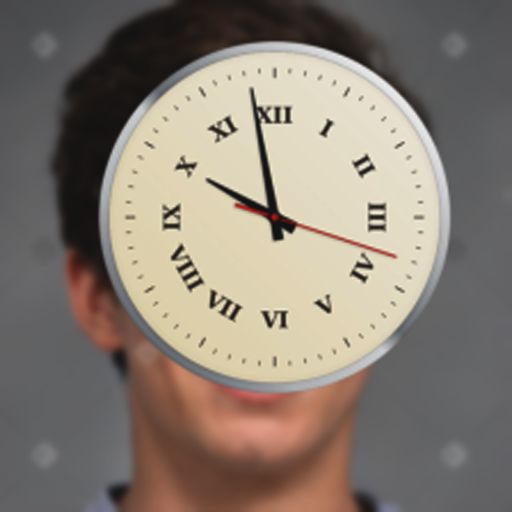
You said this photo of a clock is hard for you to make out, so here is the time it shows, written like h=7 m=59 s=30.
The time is h=9 m=58 s=18
